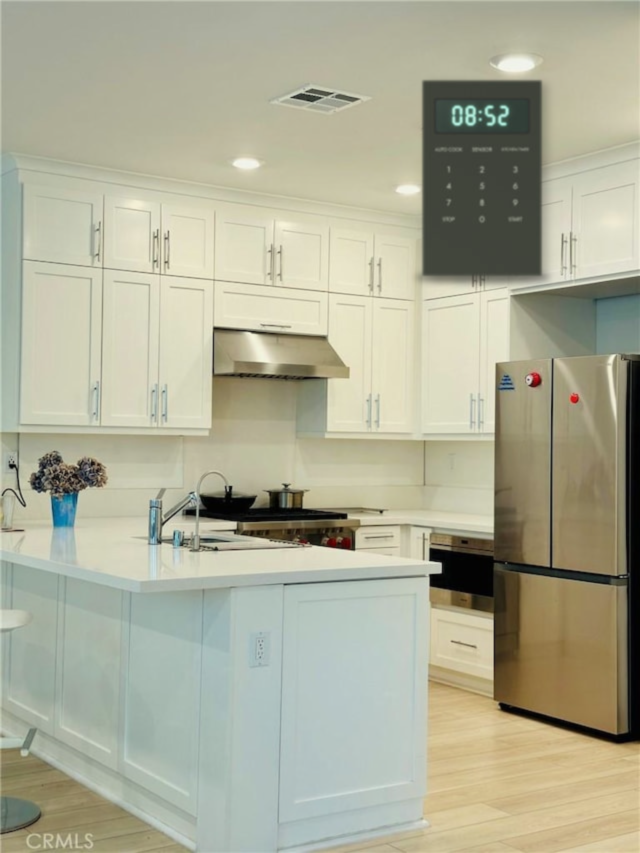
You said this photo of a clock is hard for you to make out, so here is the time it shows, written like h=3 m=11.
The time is h=8 m=52
